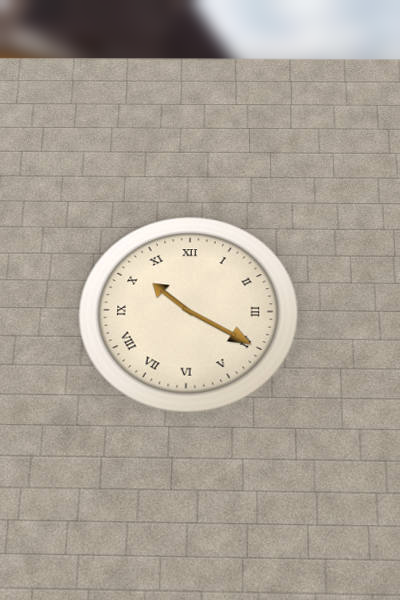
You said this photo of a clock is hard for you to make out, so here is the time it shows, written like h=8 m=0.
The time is h=10 m=20
